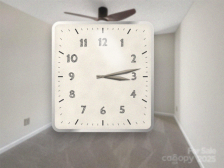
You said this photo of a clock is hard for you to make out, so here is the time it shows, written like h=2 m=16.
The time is h=3 m=13
